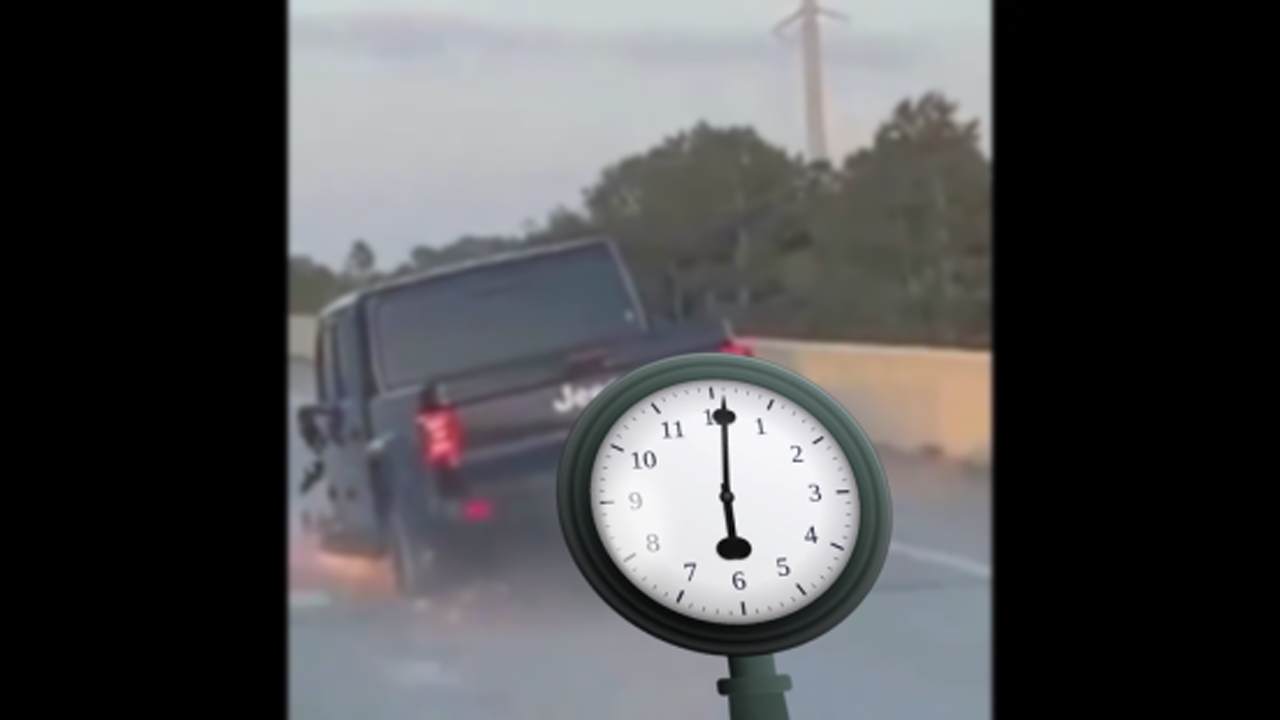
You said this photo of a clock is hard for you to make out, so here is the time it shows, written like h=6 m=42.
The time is h=6 m=1
